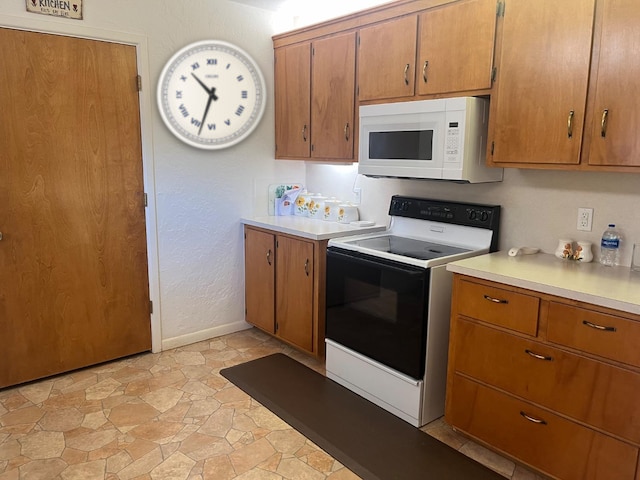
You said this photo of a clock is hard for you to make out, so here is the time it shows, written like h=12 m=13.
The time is h=10 m=33
